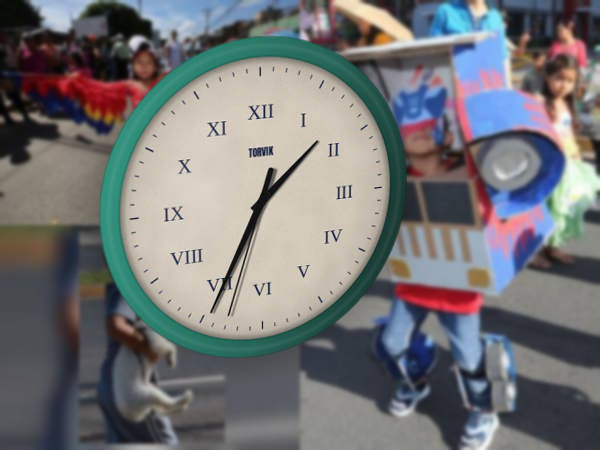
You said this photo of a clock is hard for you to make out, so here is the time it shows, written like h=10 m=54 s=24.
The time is h=1 m=34 s=33
